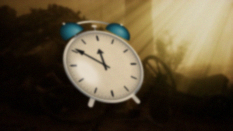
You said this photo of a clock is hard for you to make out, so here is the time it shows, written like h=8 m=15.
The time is h=11 m=51
